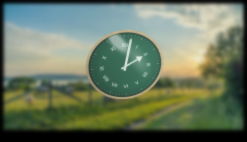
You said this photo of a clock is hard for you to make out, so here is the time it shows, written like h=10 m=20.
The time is h=2 m=2
